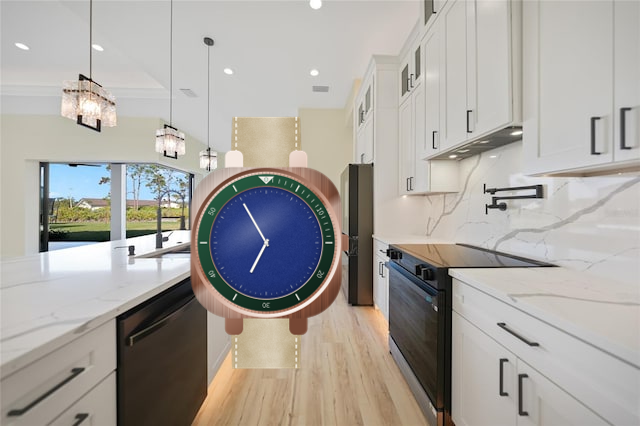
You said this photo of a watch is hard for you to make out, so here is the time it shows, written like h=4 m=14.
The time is h=6 m=55
